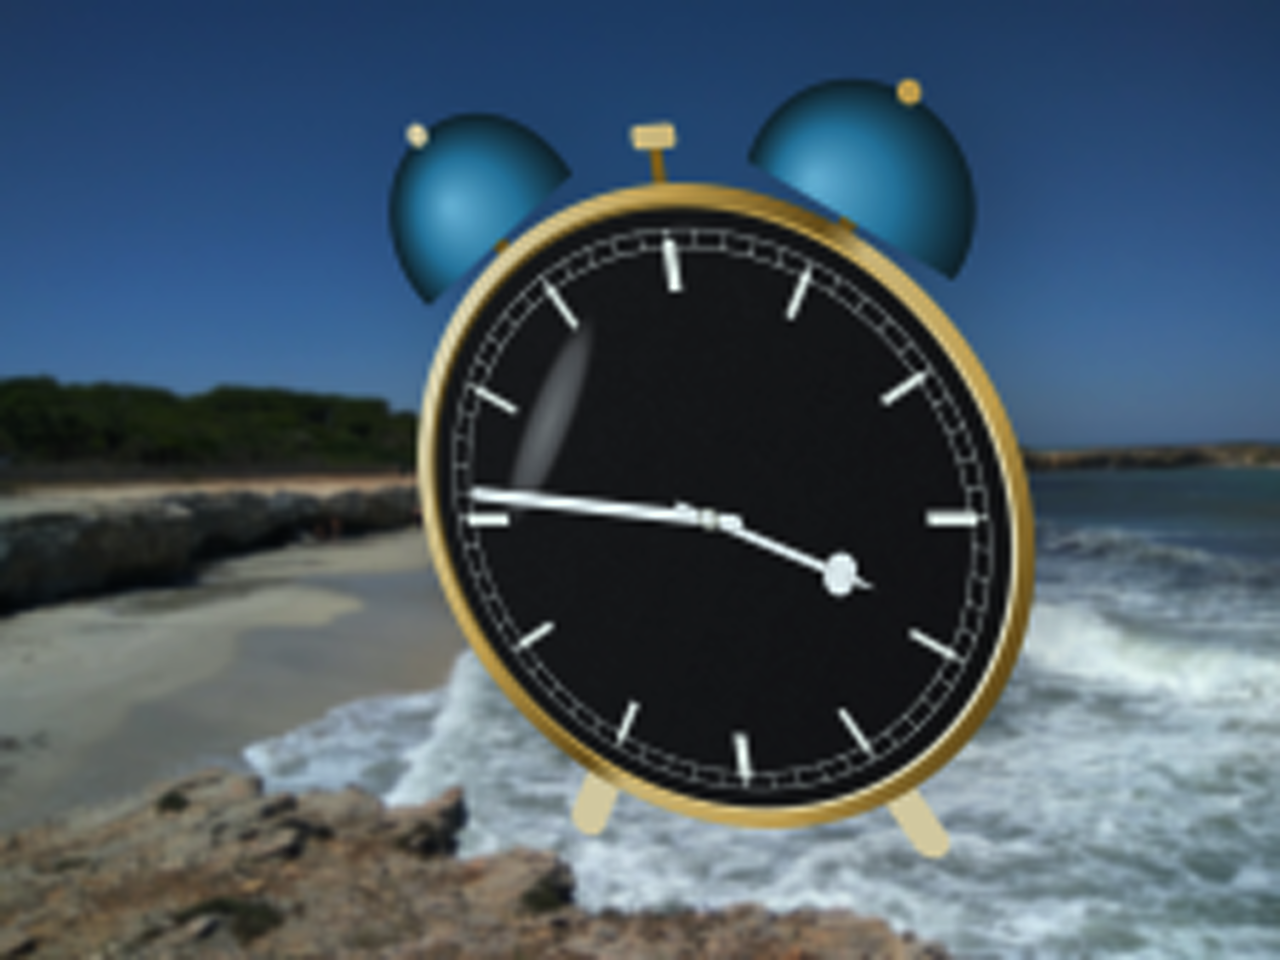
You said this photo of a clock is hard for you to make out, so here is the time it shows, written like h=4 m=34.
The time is h=3 m=46
